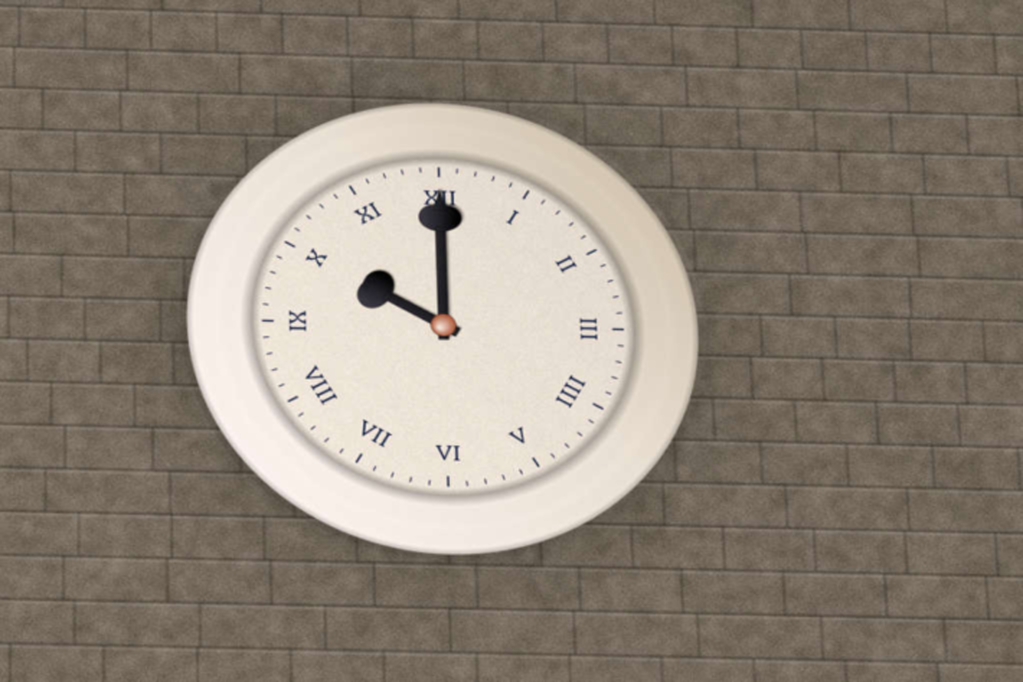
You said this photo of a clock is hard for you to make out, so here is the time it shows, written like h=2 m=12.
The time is h=10 m=0
